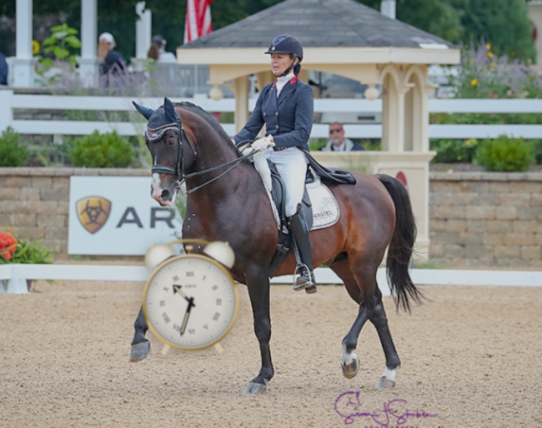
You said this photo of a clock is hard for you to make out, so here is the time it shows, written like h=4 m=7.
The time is h=10 m=33
